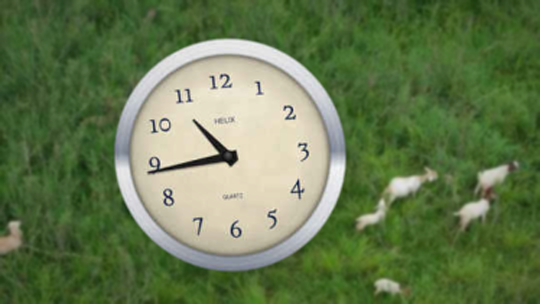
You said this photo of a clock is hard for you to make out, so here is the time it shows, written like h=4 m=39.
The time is h=10 m=44
